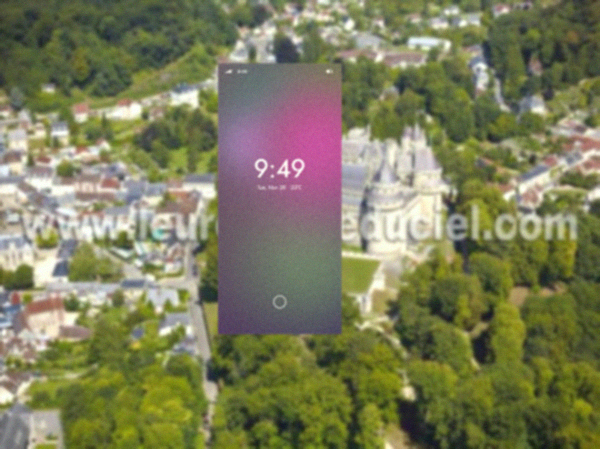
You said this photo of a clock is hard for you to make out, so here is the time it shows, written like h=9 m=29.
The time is h=9 m=49
